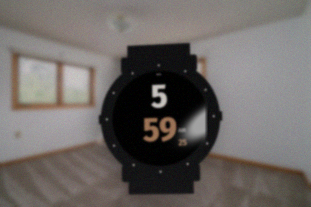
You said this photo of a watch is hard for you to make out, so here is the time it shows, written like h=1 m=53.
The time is h=5 m=59
